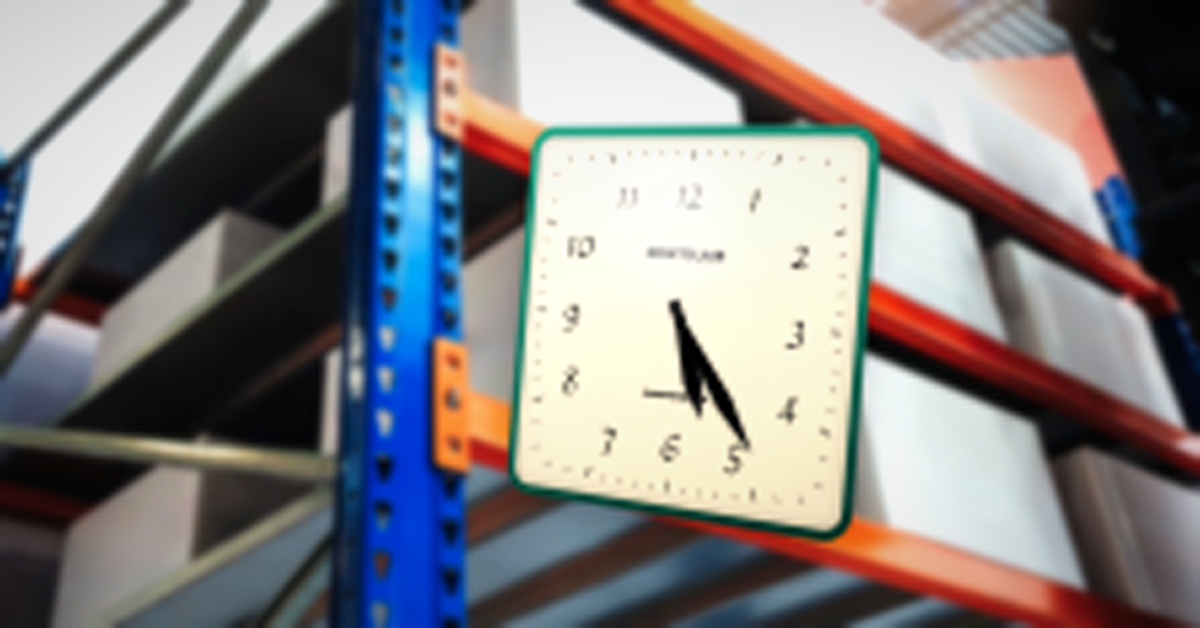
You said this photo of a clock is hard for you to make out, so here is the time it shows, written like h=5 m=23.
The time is h=5 m=24
